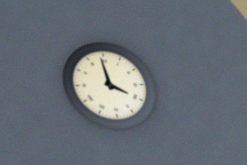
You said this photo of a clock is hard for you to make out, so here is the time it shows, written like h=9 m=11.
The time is h=3 m=59
